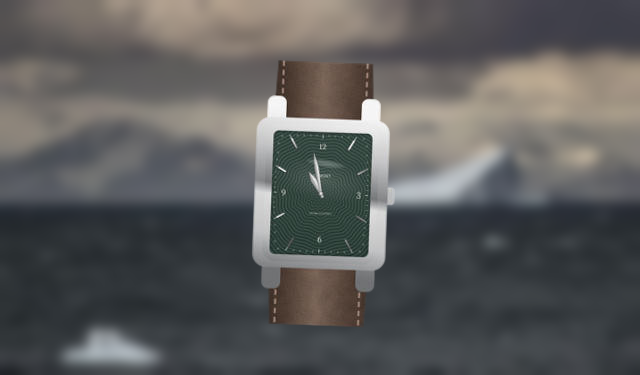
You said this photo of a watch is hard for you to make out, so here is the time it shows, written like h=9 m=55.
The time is h=10 m=58
